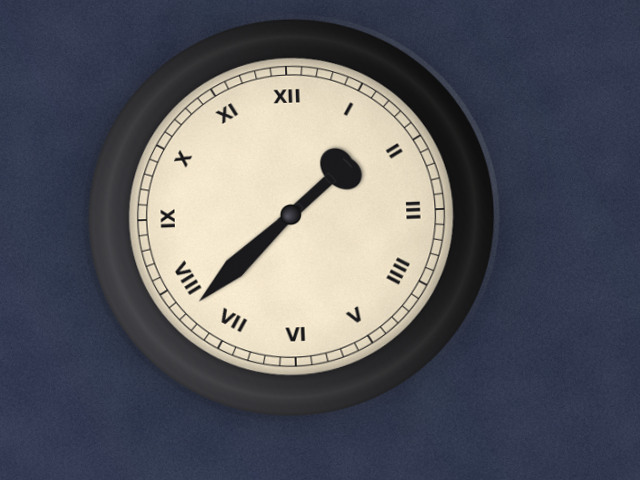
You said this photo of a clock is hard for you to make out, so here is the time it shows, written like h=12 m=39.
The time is h=1 m=38
